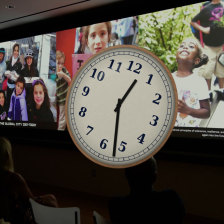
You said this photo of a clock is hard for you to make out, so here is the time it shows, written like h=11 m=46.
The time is h=12 m=27
